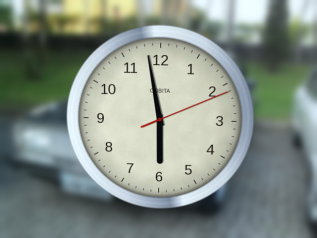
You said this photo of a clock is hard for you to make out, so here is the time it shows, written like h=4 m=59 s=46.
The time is h=5 m=58 s=11
